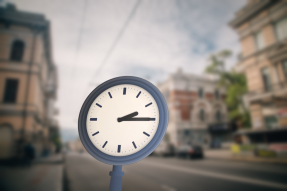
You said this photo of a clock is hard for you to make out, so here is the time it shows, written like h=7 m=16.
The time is h=2 m=15
